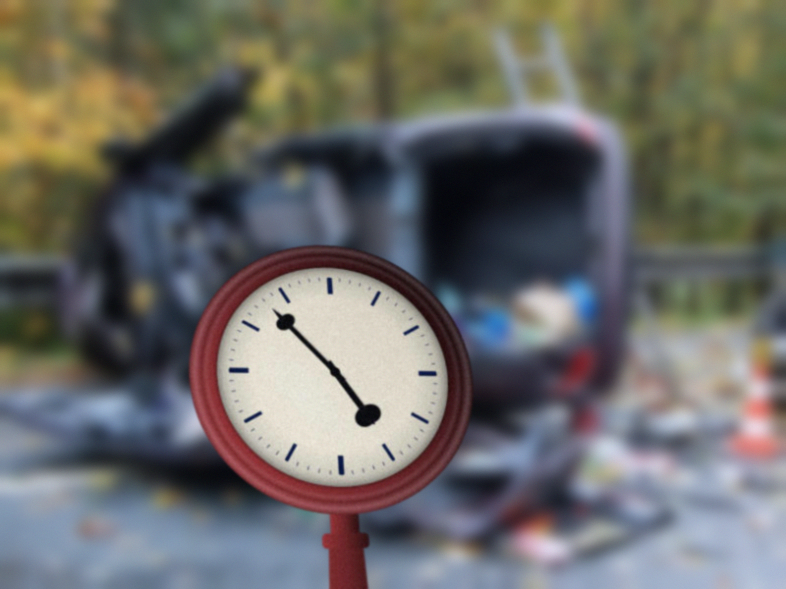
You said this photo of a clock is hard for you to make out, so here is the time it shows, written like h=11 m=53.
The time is h=4 m=53
